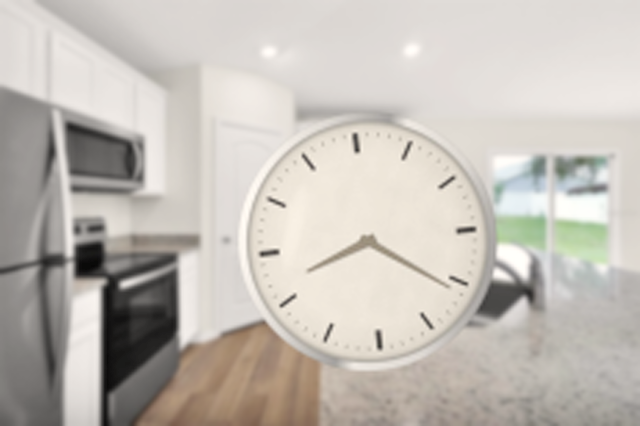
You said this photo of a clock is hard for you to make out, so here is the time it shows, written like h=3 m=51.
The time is h=8 m=21
